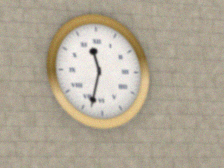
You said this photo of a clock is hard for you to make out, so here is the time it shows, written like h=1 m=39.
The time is h=11 m=33
